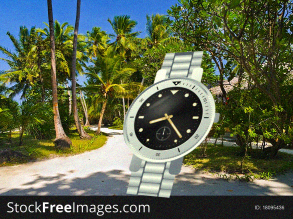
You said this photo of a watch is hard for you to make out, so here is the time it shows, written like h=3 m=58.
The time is h=8 m=23
